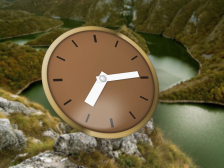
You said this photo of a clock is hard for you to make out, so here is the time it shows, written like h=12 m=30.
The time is h=7 m=14
